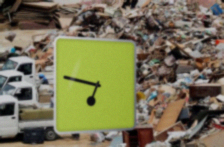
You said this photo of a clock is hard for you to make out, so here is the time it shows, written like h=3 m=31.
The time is h=6 m=47
